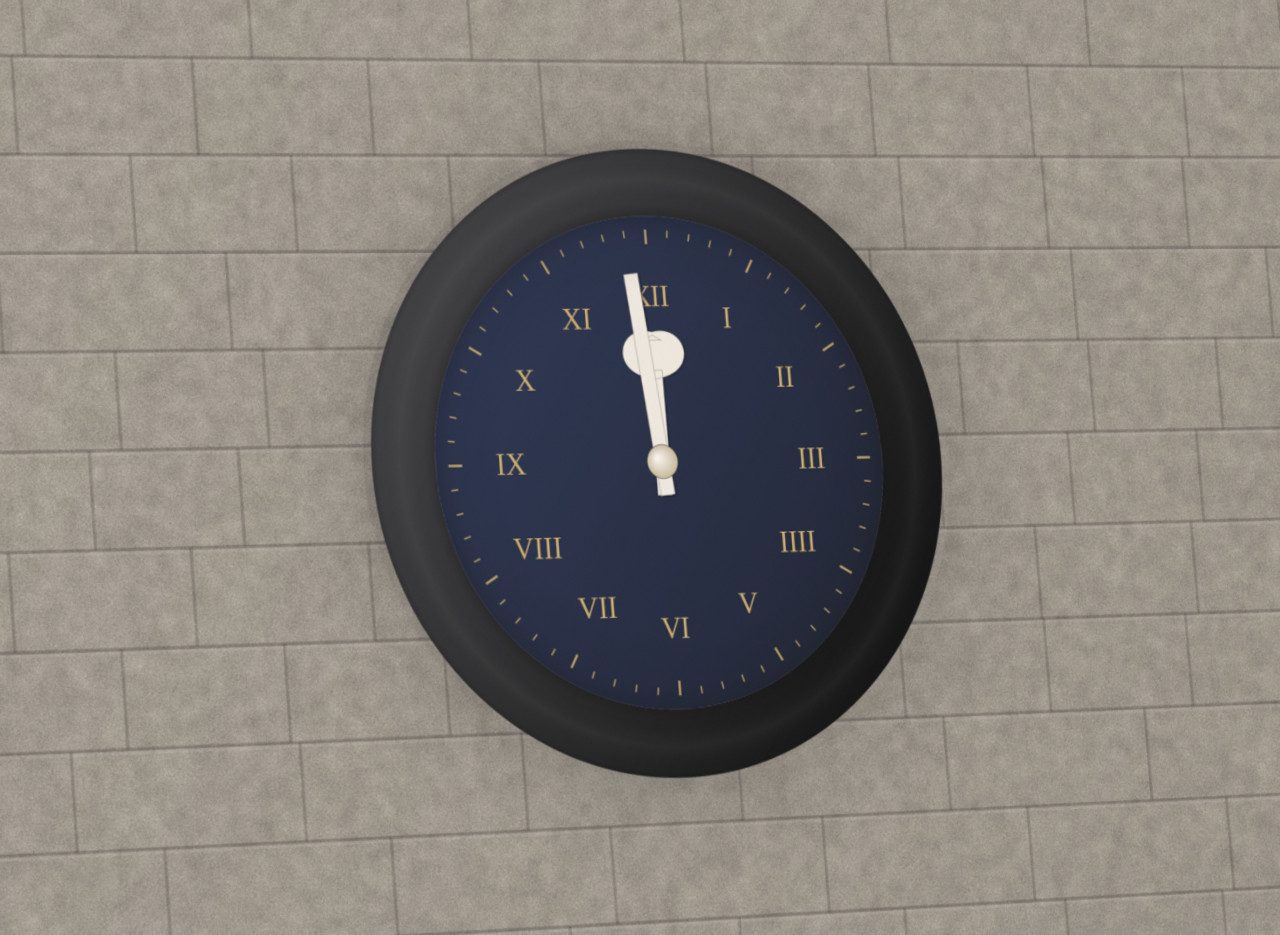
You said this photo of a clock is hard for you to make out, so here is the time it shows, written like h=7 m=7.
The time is h=11 m=59
